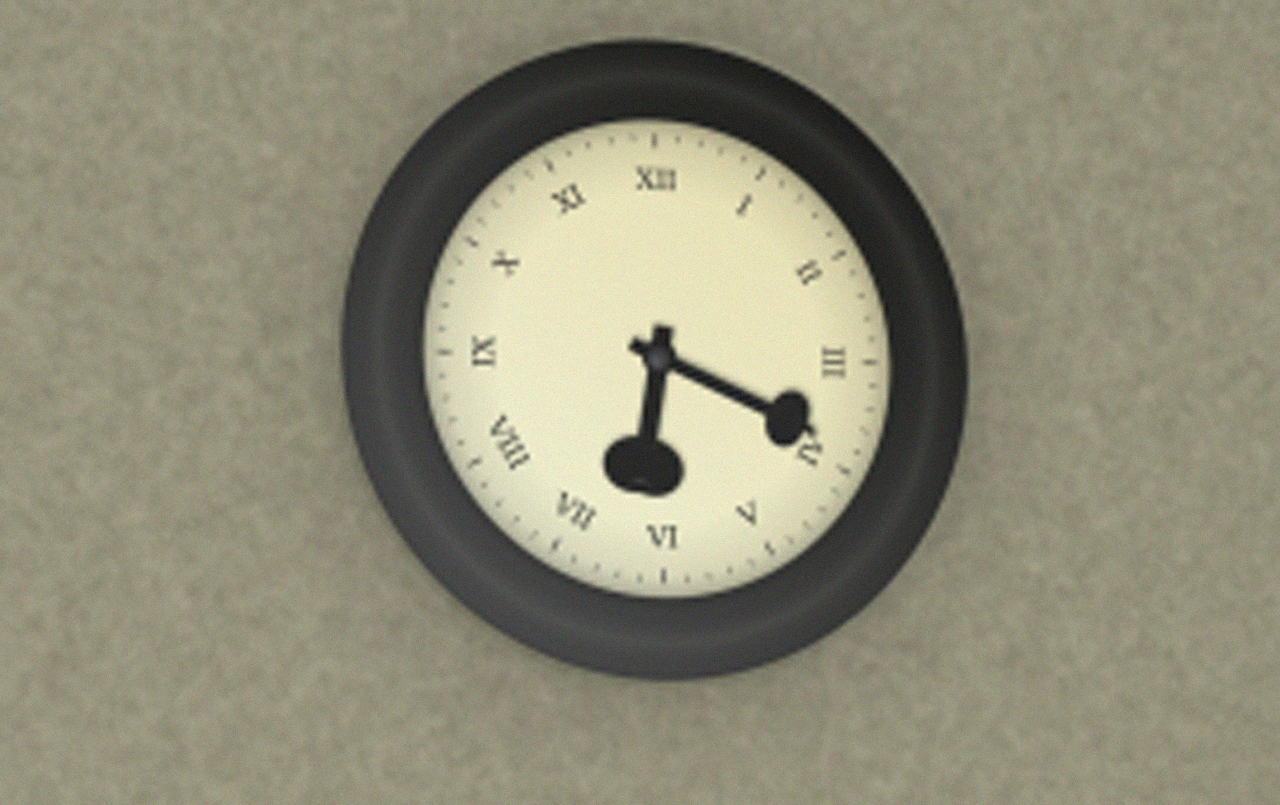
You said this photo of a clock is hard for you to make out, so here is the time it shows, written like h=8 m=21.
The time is h=6 m=19
